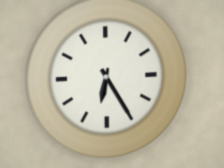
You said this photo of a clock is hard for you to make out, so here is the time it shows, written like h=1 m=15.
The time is h=6 m=25
